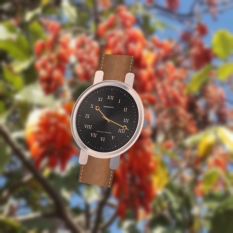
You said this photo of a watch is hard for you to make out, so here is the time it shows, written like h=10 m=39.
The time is h=10 m=18
